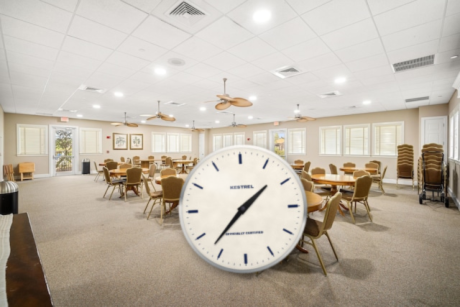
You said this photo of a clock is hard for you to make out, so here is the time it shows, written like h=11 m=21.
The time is h=1 m=37
